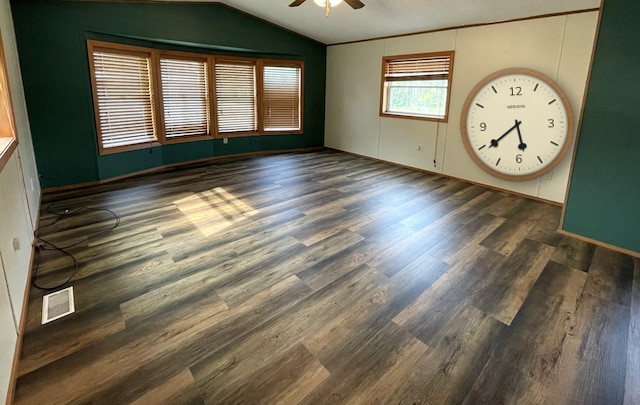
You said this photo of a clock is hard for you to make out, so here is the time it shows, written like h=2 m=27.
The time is h=5 m=39
